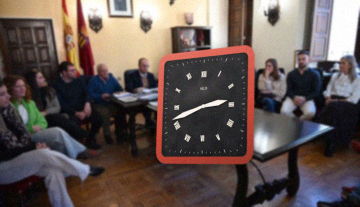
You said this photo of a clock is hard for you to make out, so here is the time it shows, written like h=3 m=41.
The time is h=2 m=42
